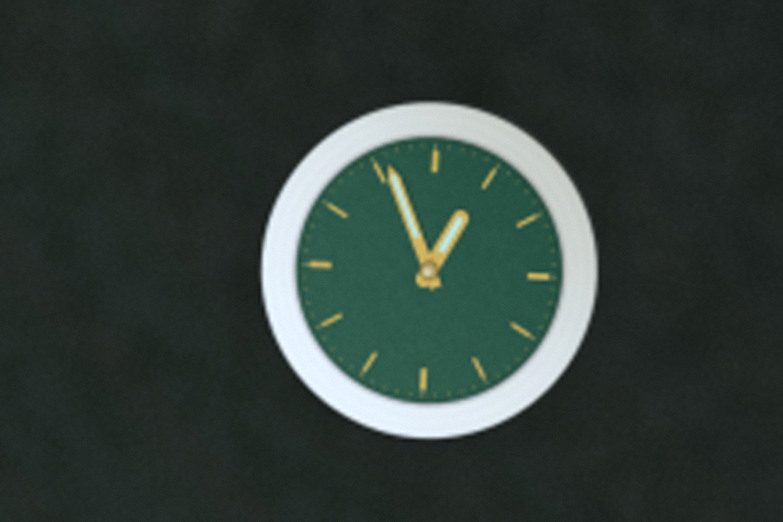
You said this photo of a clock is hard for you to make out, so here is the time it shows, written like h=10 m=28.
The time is h=12 m=56
